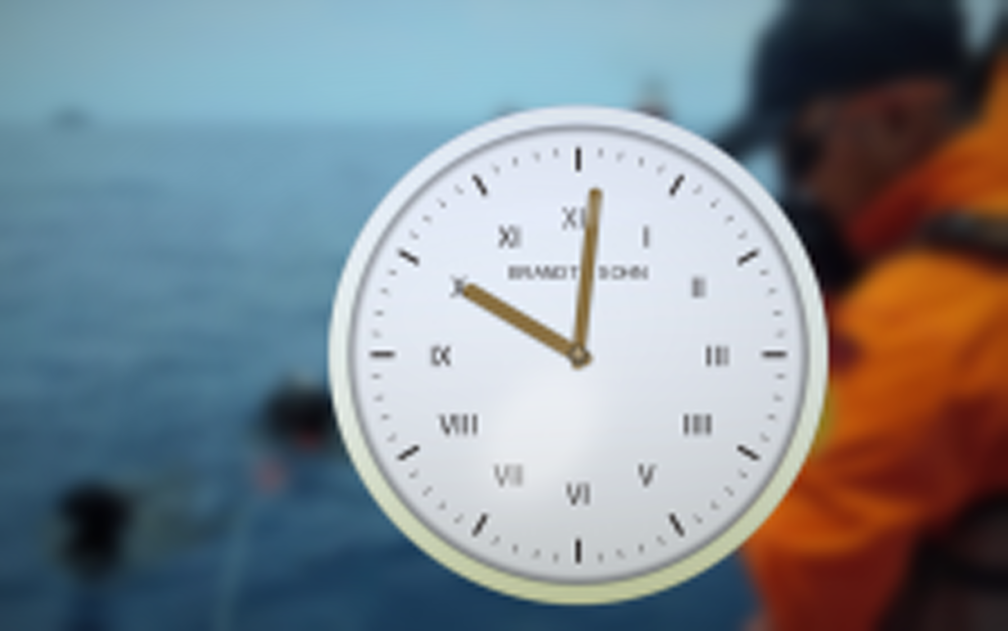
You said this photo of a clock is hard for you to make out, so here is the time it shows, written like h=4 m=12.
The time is h=10 m=1
